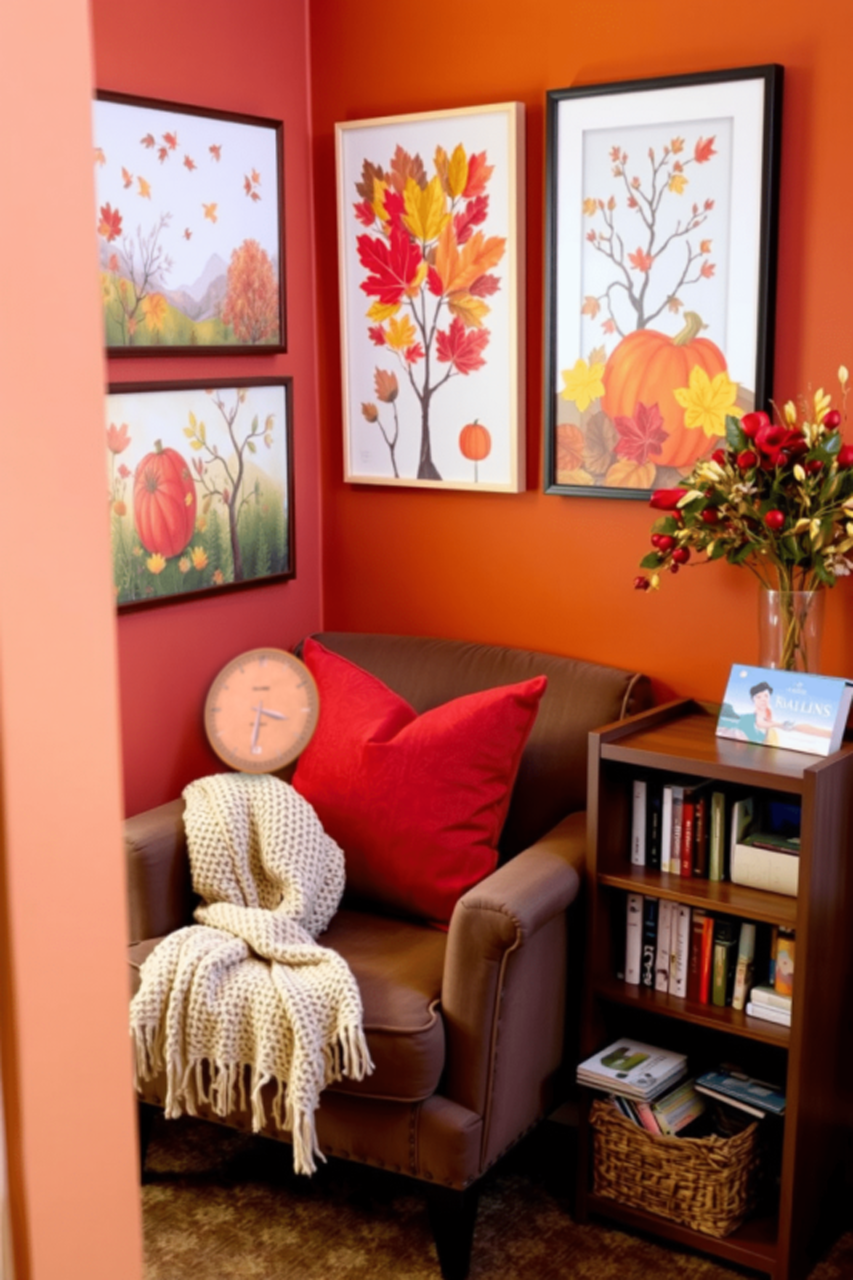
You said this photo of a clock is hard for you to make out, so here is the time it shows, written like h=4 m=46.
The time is h=3 m=31
